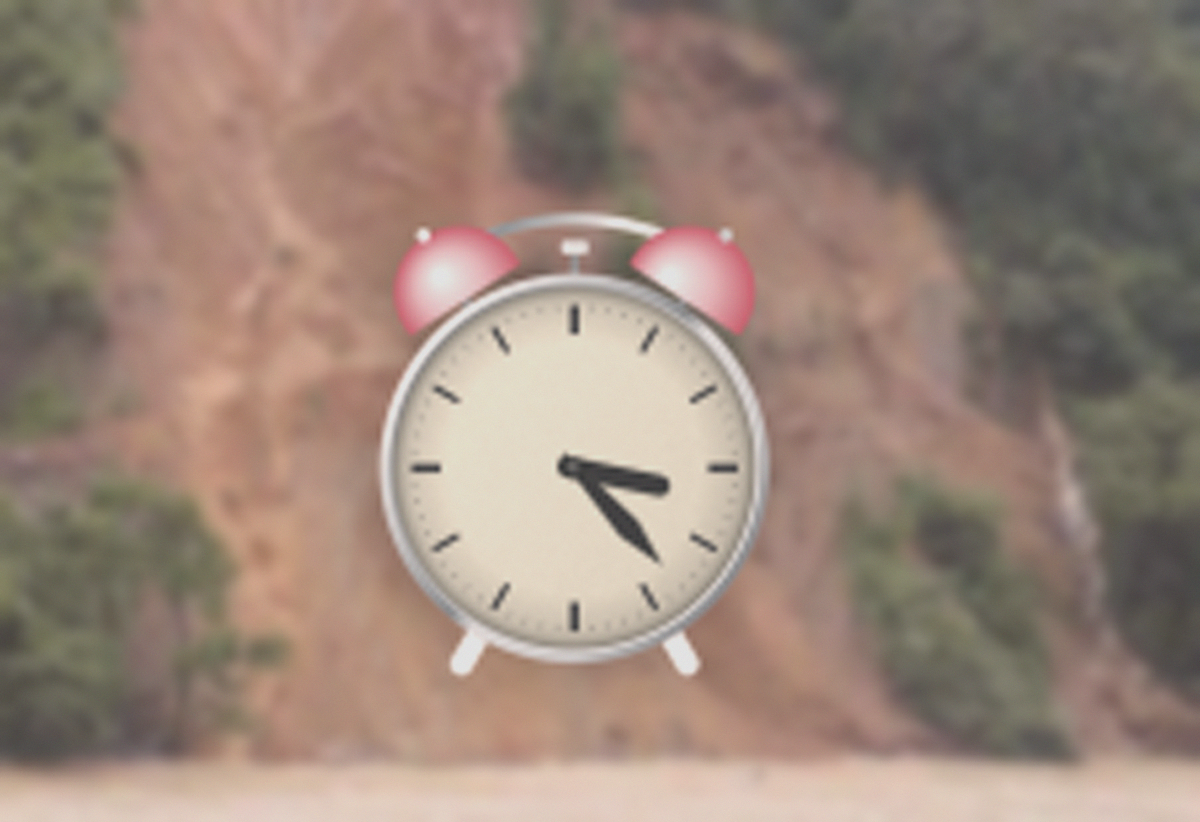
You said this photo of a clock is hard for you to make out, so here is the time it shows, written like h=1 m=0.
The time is h=3 m=23
